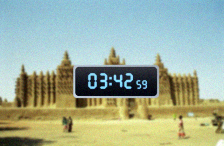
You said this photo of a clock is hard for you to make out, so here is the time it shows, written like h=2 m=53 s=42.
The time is h=3 m=42 s=59
